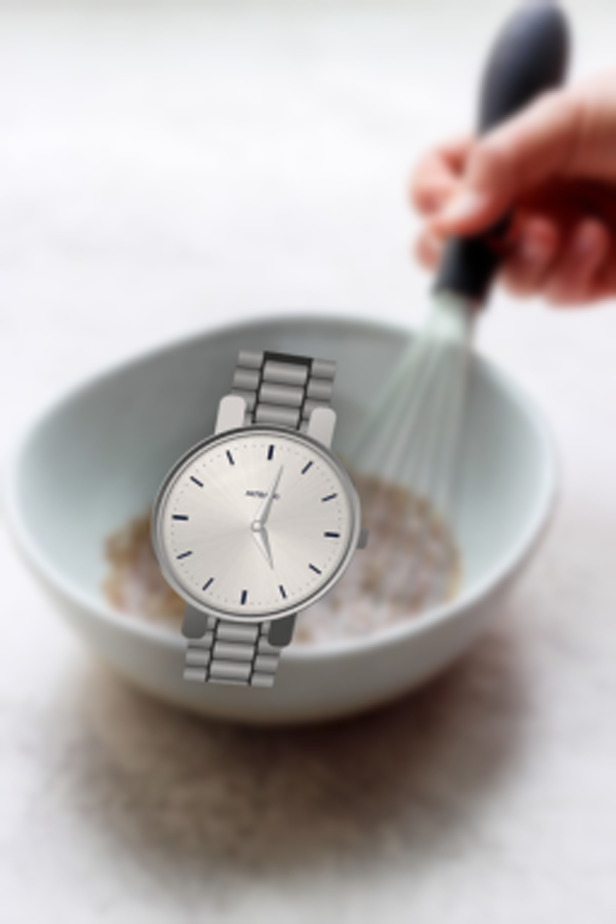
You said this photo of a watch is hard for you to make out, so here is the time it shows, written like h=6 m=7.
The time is h=5 m=2
